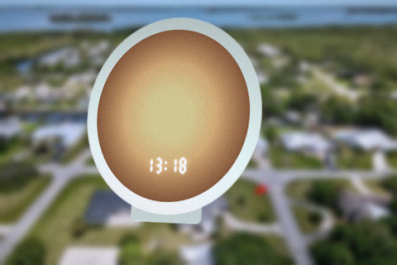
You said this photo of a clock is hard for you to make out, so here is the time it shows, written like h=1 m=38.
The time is h=13 m=18
